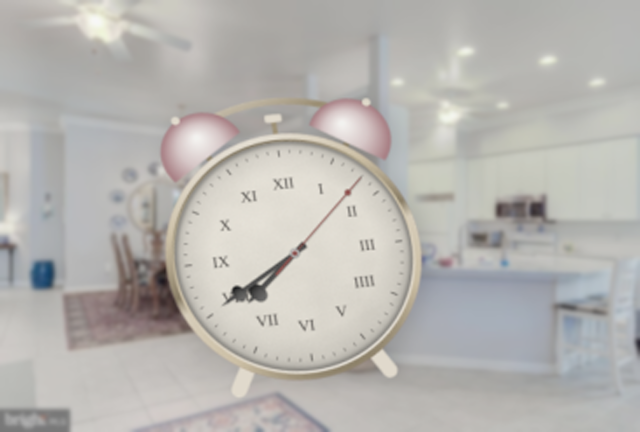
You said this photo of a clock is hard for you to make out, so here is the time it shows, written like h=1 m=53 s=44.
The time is h=7 m=40 s=8
